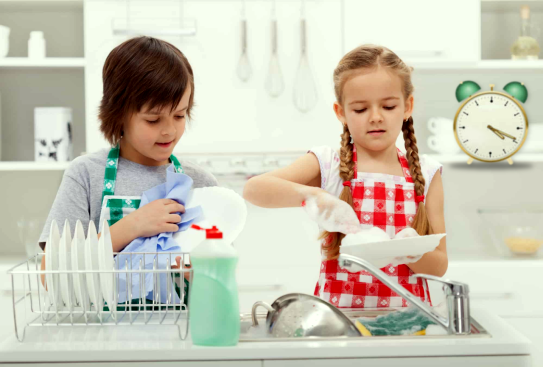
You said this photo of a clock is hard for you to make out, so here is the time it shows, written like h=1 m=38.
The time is h=4 m=19
